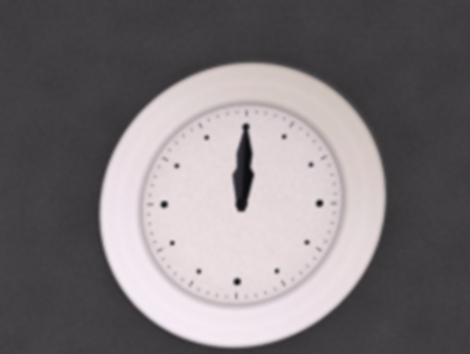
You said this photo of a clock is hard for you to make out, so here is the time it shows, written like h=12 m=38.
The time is h=12 m=0
